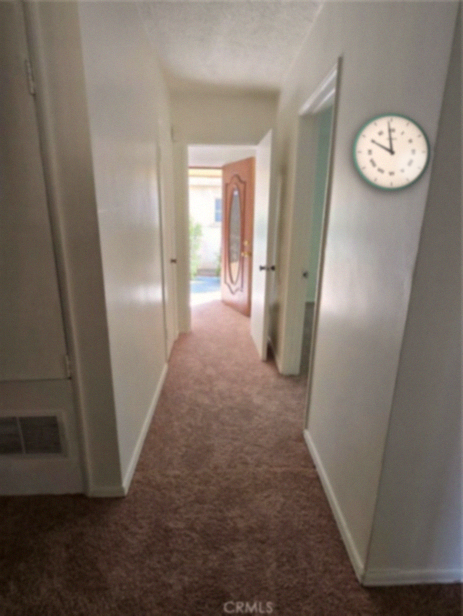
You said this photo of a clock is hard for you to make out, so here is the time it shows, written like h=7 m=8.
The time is h=9 m=59
